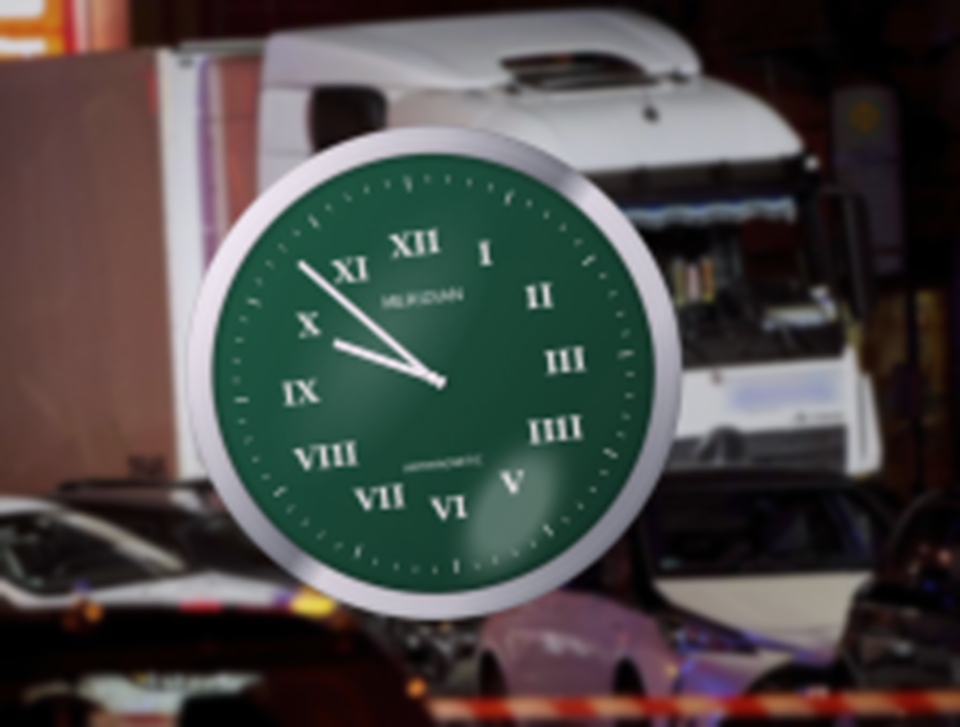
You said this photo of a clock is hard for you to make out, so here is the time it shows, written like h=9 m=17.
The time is h=9 m=53
